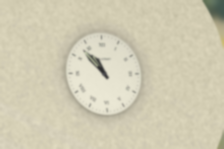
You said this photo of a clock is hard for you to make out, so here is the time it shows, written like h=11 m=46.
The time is h=10 m=53
